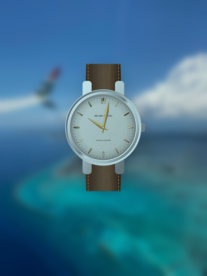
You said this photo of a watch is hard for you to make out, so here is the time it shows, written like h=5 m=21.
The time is h=10 m=2
